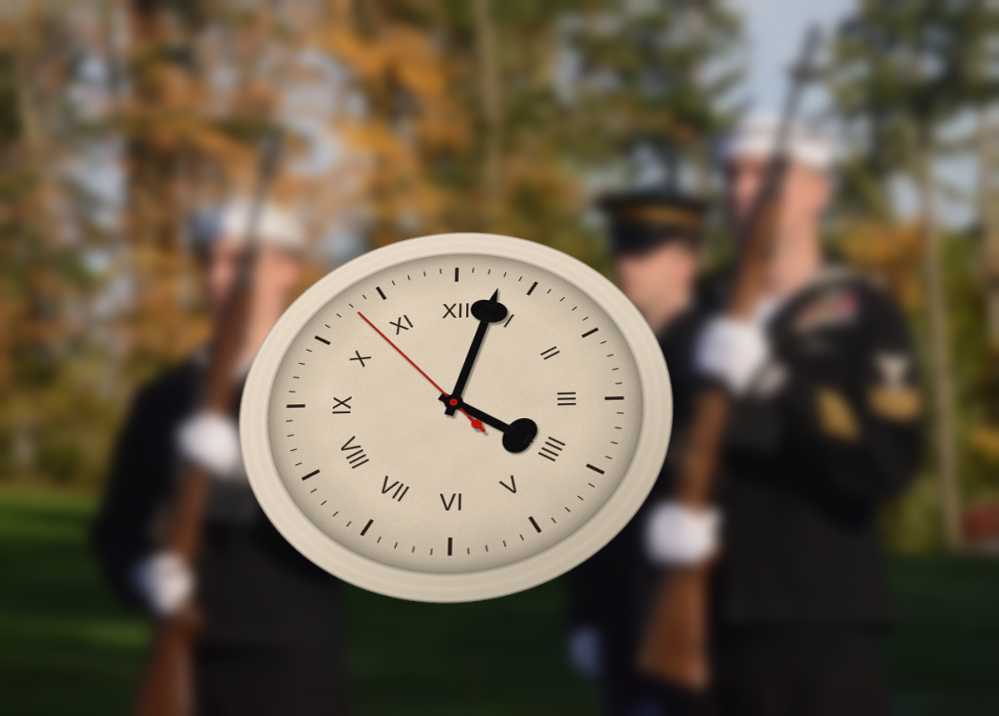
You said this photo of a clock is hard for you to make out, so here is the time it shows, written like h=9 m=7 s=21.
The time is h=4 m=2 s=53
